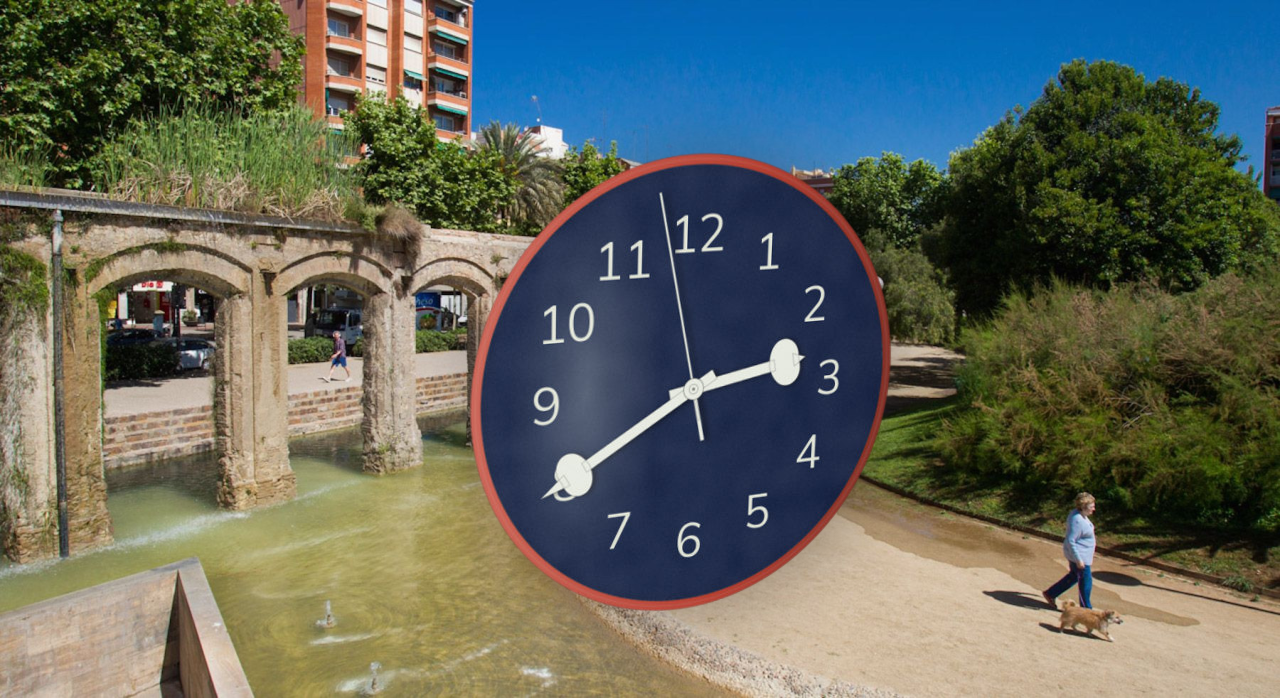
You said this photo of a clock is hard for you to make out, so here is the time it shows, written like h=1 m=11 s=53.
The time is h=2 m=39 s=58
